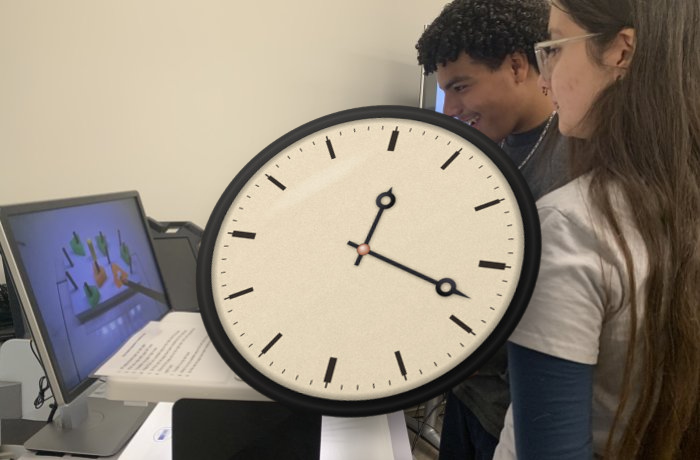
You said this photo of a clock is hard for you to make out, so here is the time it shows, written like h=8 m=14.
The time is h=12 m=18
